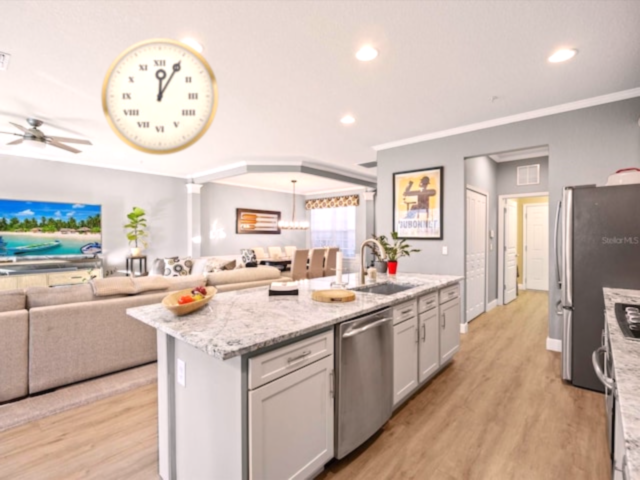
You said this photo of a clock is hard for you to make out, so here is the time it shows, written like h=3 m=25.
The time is h=12 m=5
